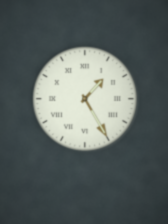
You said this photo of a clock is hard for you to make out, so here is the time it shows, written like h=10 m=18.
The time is h=1 m=25
